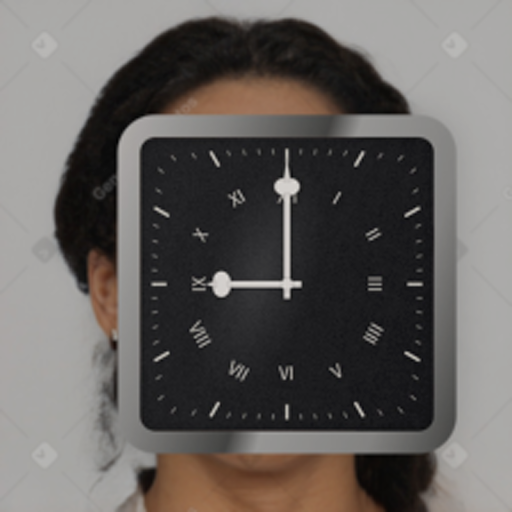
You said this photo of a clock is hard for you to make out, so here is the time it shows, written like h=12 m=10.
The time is h=9 m=0
